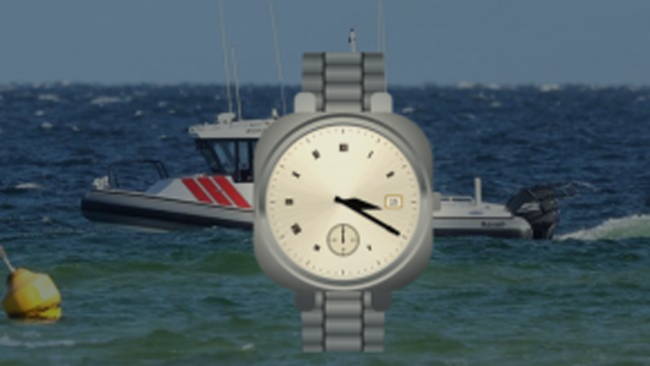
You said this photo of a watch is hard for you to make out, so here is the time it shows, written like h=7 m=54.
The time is h=3 m=20
